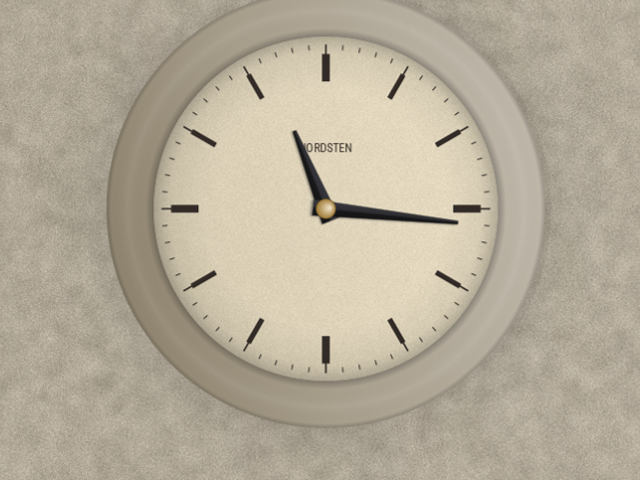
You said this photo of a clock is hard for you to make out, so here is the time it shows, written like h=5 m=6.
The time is h=11 m=16
